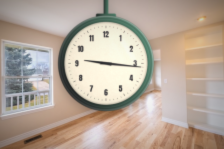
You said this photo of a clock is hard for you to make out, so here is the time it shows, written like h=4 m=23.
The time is h=9 m=16
